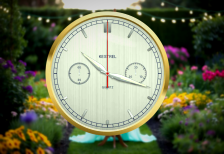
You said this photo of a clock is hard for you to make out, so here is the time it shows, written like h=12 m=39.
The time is h=10 m=18
